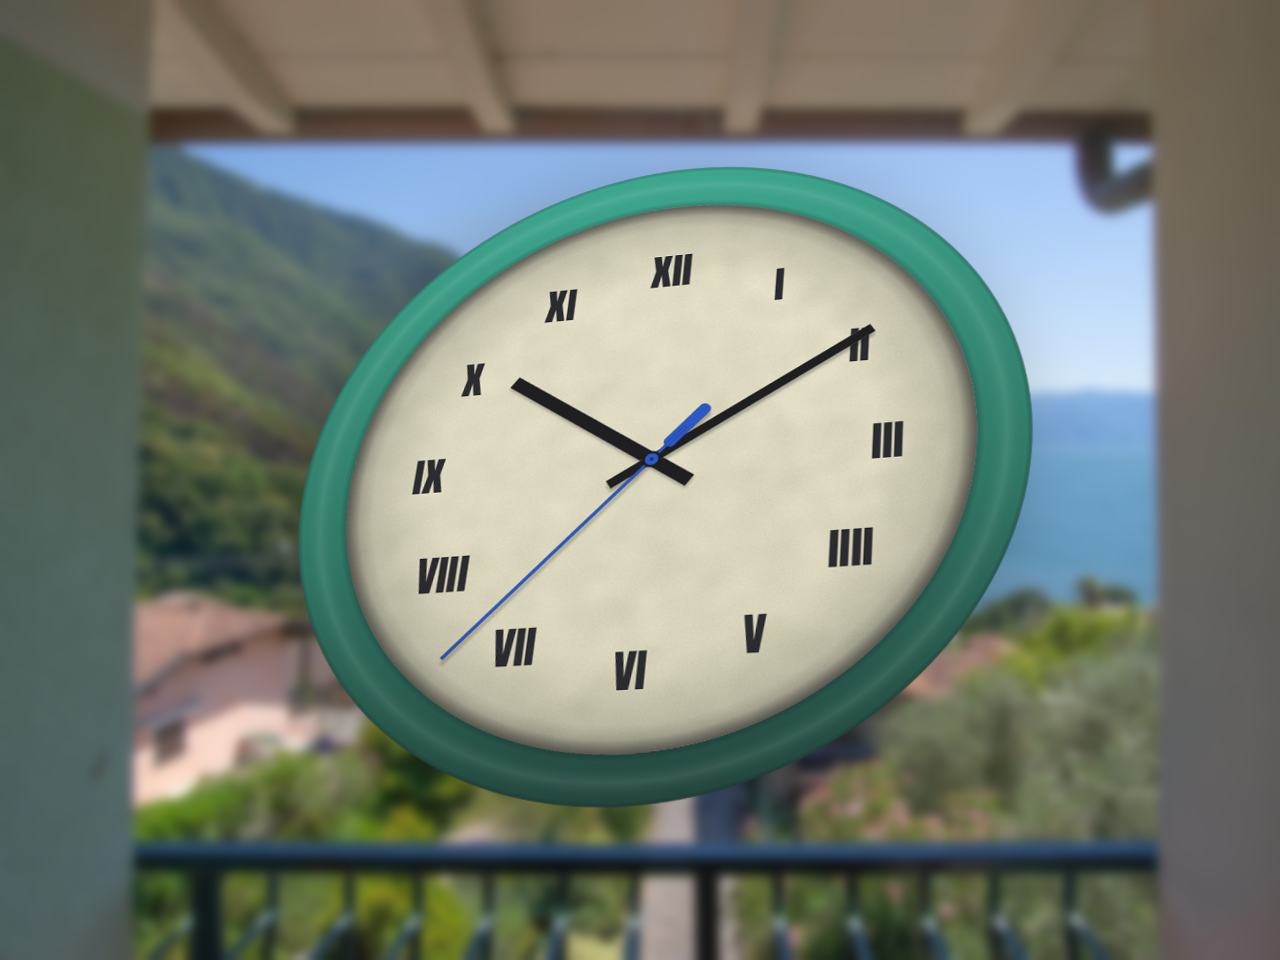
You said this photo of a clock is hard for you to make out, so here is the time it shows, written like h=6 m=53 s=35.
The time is h=10 m=9 s=37
